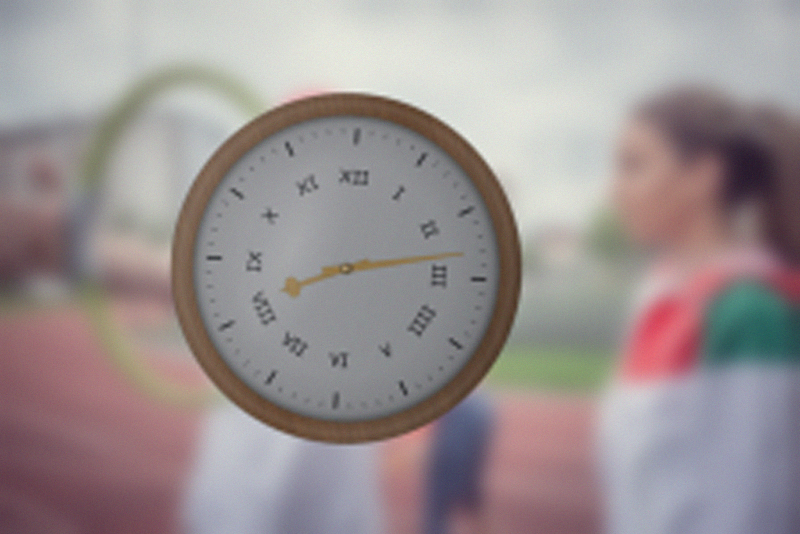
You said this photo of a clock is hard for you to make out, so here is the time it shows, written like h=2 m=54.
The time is h=8 m=13
